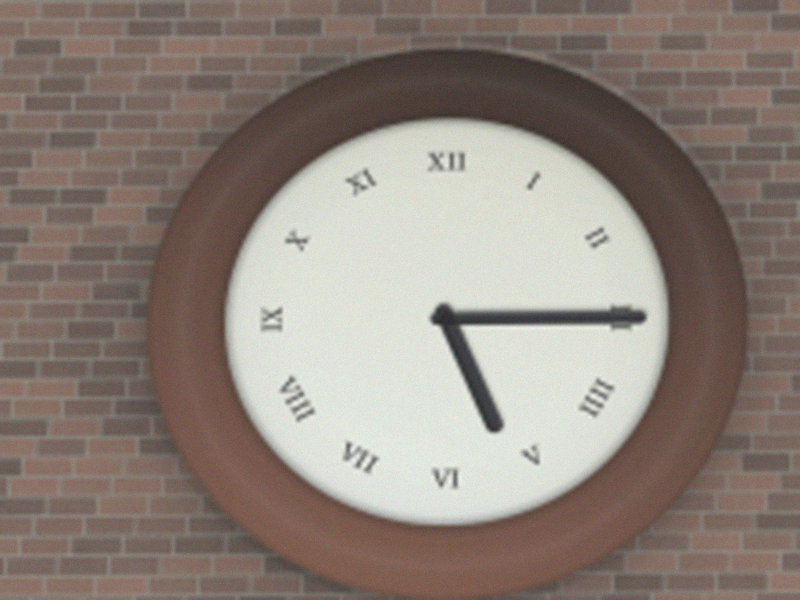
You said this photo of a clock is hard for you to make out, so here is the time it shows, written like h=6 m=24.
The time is h=5 m=15
